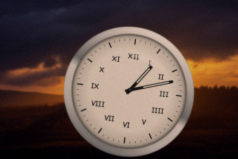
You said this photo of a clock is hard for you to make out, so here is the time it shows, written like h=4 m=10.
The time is h=1 m=12
